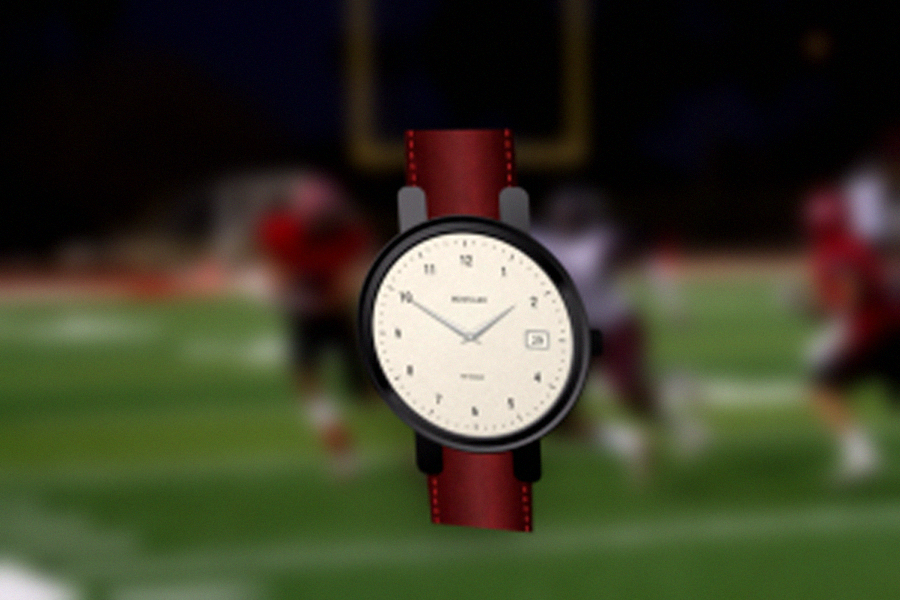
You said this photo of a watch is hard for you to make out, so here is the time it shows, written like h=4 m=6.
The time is h=1 m=50
